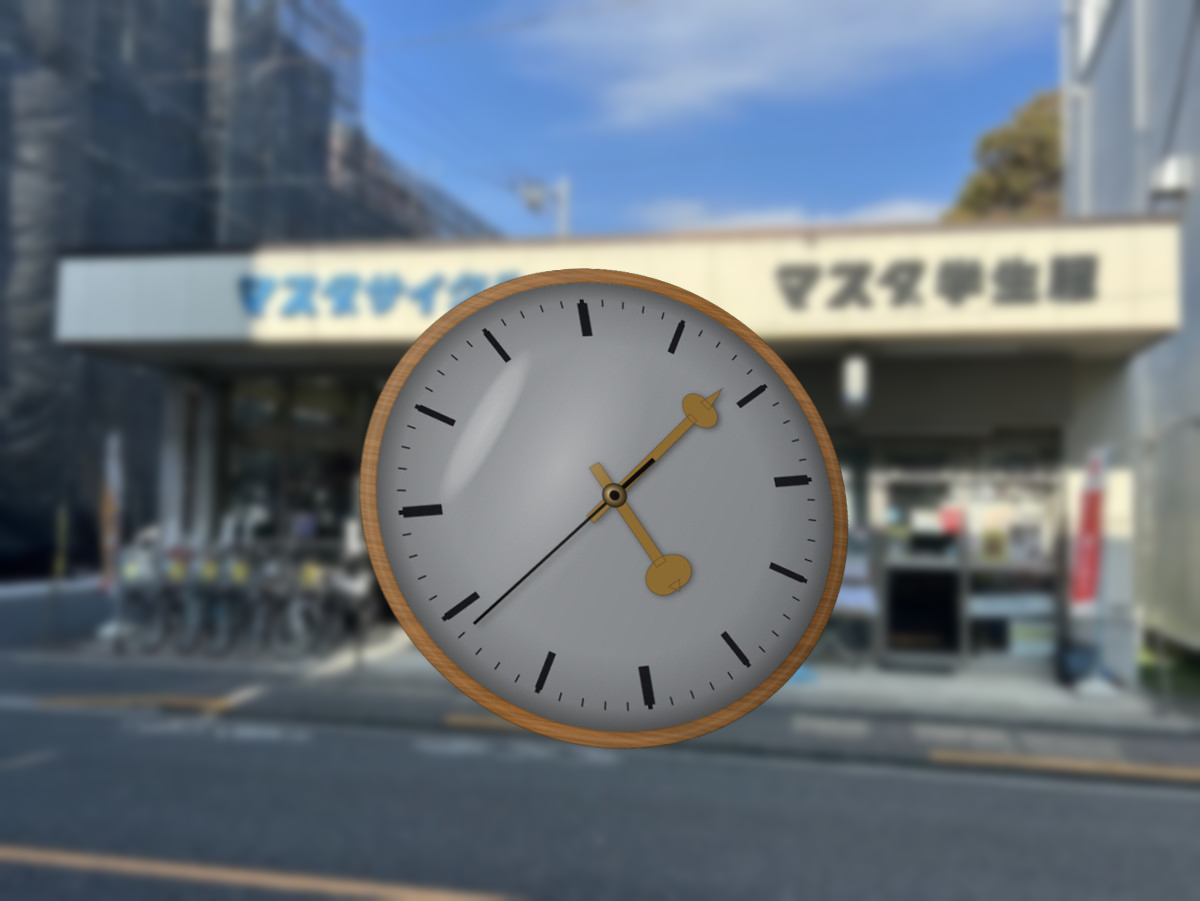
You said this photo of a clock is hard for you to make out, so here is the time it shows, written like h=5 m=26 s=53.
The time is h=5 m=8 s=39
